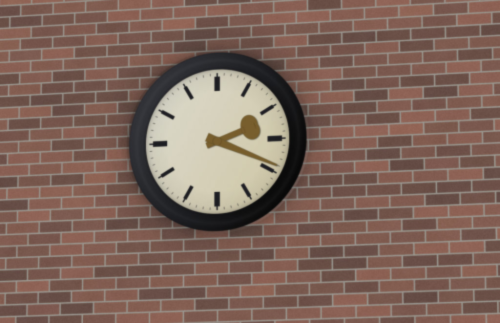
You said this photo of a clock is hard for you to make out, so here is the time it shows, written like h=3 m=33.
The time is h=2 m=19
